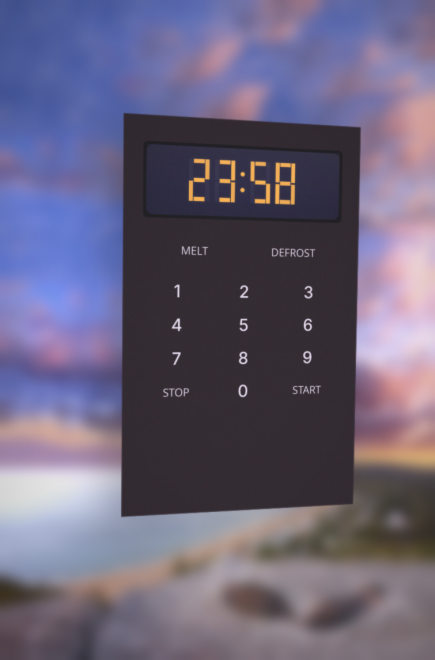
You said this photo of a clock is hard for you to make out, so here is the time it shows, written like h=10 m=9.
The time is h=23 m=58
